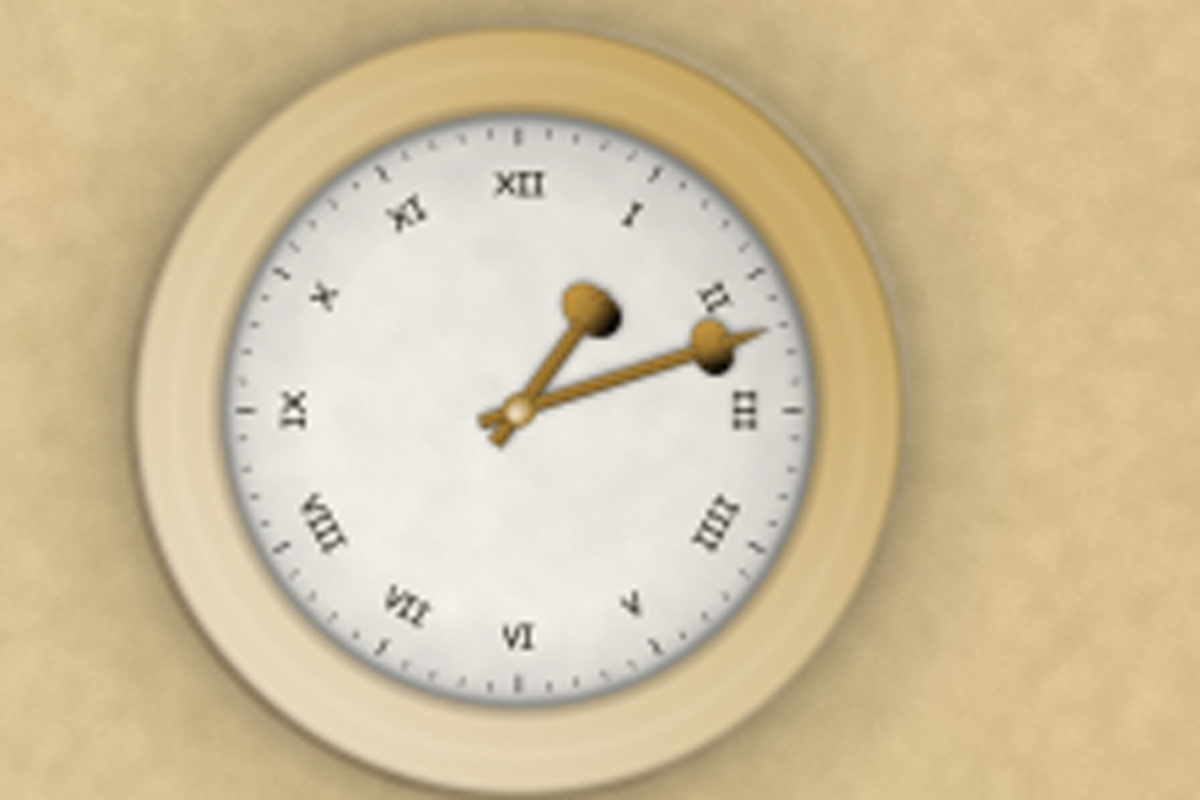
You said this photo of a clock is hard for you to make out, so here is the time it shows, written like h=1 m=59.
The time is h=1 m=12
